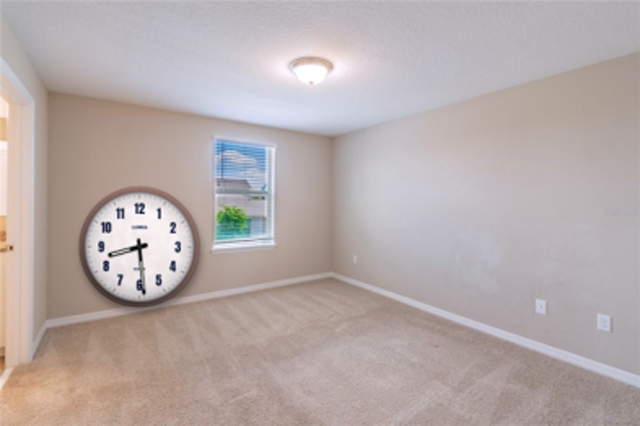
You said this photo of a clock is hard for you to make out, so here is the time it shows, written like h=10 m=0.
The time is h=8 m=29
